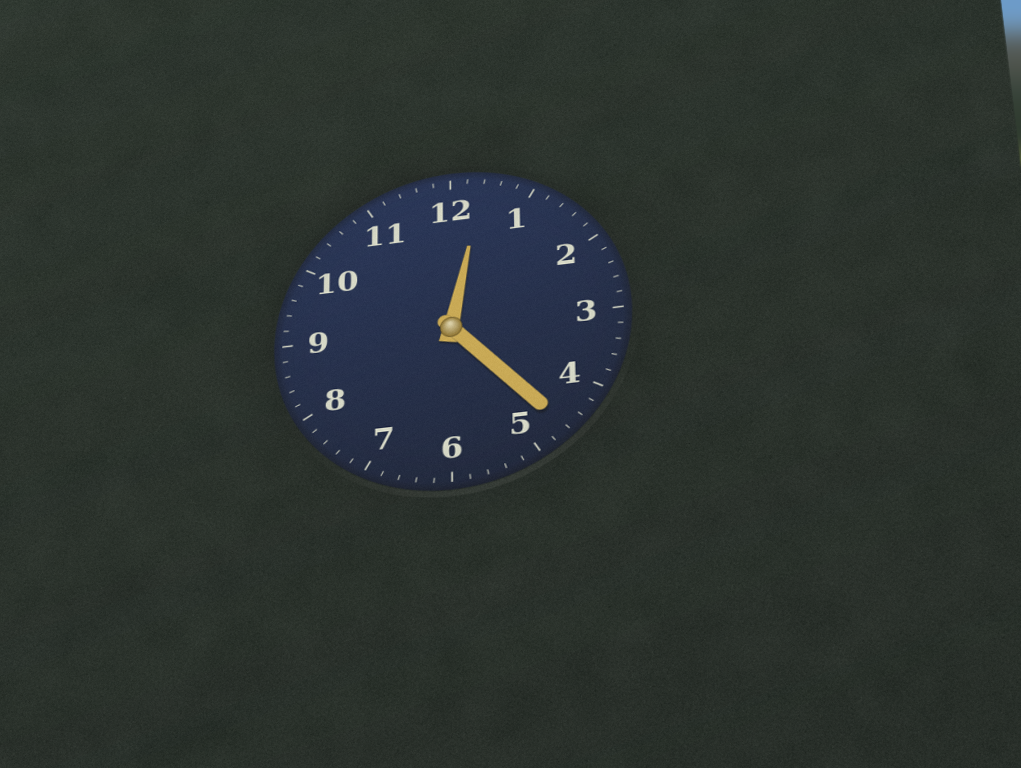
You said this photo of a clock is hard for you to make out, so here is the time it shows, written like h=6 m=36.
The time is h=12 m=23
